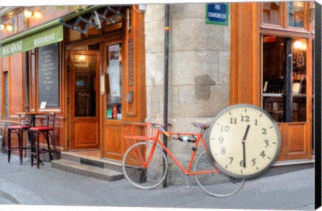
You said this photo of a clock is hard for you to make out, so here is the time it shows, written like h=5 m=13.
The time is h=12 m=29
